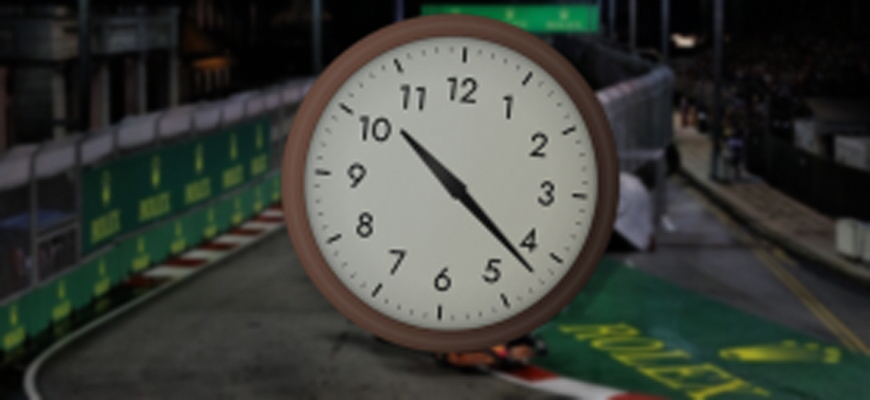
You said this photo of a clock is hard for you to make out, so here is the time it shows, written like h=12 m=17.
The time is h=10 m=22
